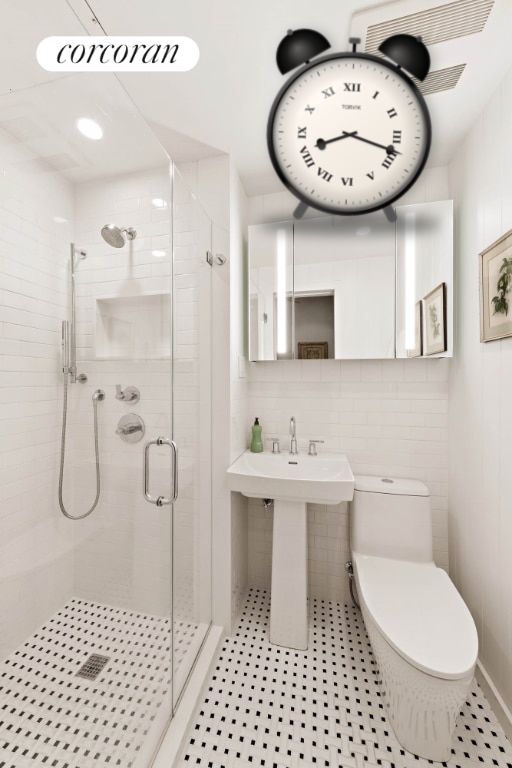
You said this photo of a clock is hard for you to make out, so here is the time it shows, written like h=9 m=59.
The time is h=8 m=18
